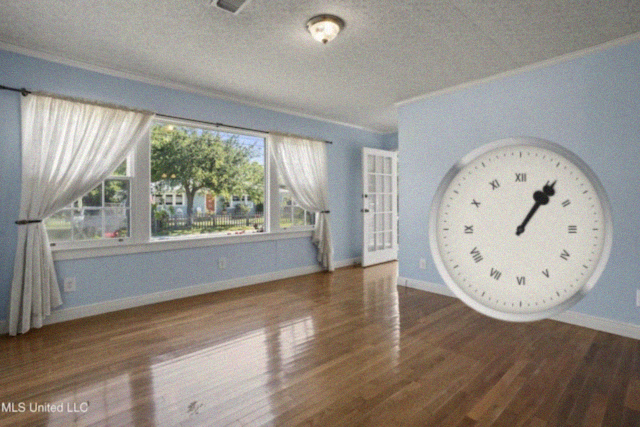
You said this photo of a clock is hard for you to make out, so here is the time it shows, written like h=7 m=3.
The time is h=1 m=6
